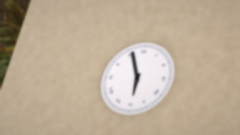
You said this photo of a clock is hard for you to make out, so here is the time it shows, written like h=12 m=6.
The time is h=5 m=56
